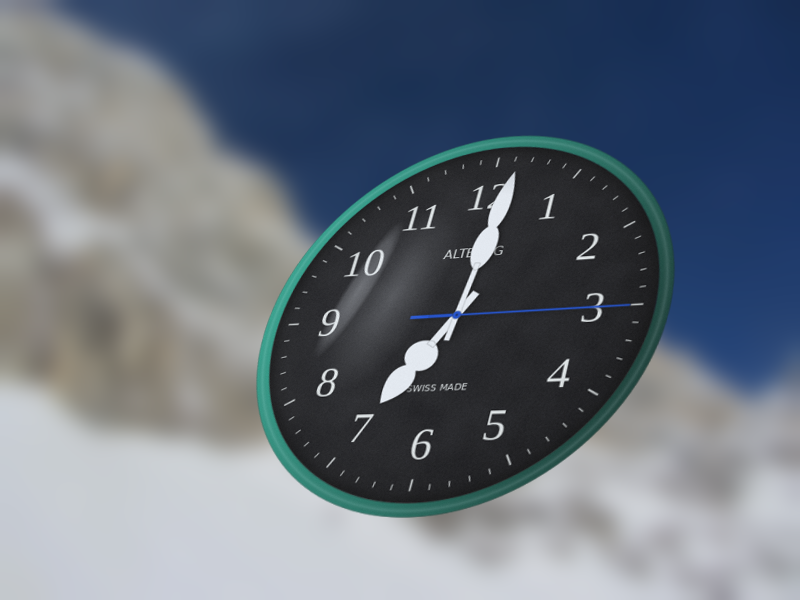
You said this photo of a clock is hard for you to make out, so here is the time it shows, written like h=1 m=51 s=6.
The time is h=7 m=1 s=15
